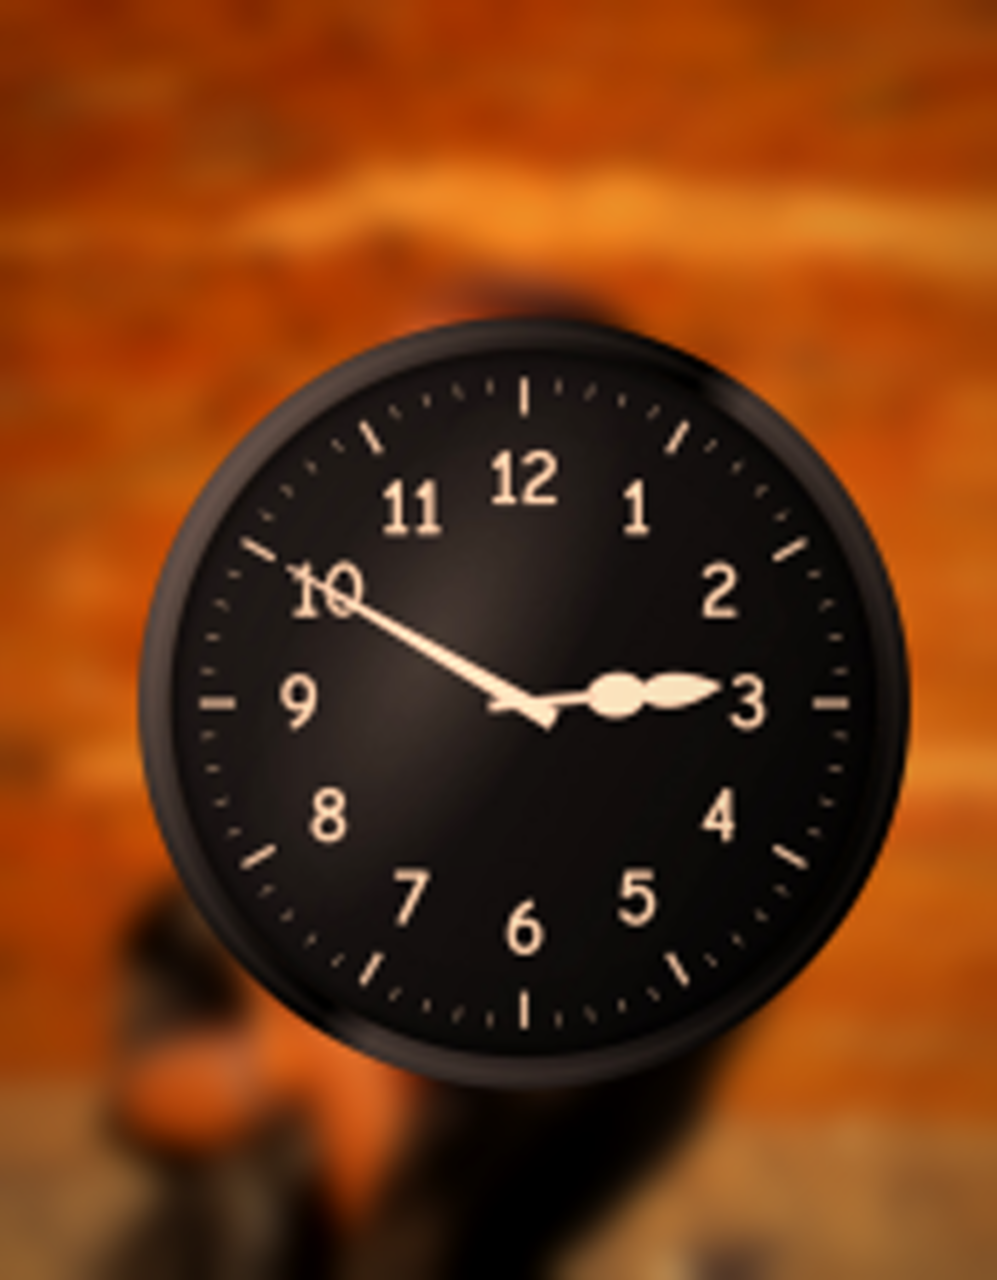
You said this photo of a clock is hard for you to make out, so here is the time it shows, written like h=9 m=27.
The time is h=2 m=50
